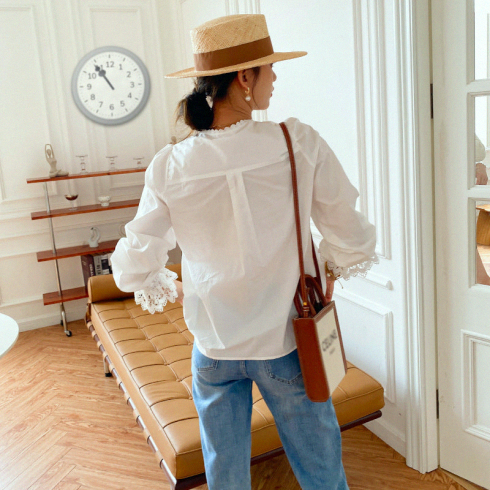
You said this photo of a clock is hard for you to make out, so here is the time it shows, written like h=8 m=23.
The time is h=10 m=54
